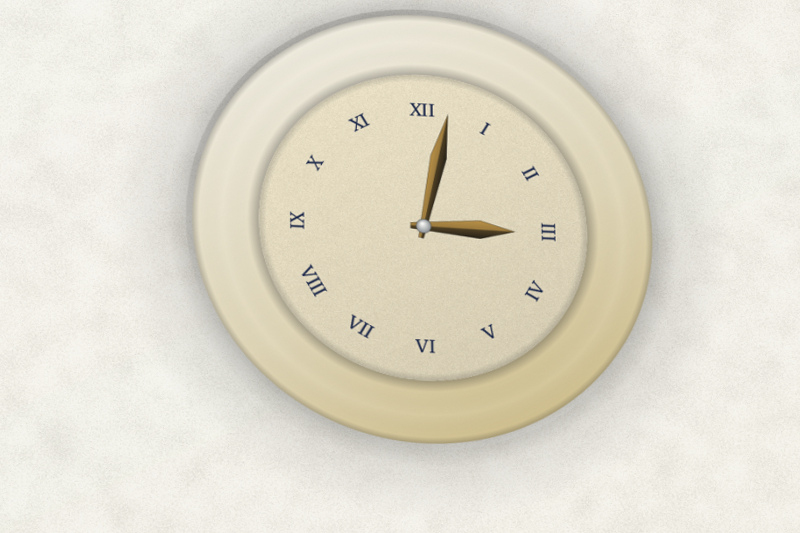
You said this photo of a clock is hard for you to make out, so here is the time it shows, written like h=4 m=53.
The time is h=3 m=2
